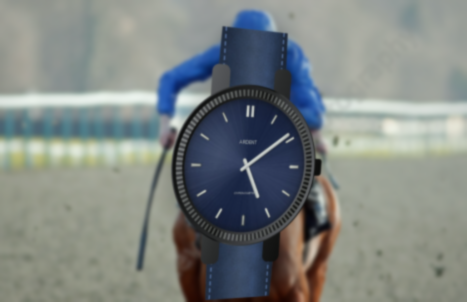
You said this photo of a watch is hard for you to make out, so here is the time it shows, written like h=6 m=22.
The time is h=5 m=9
